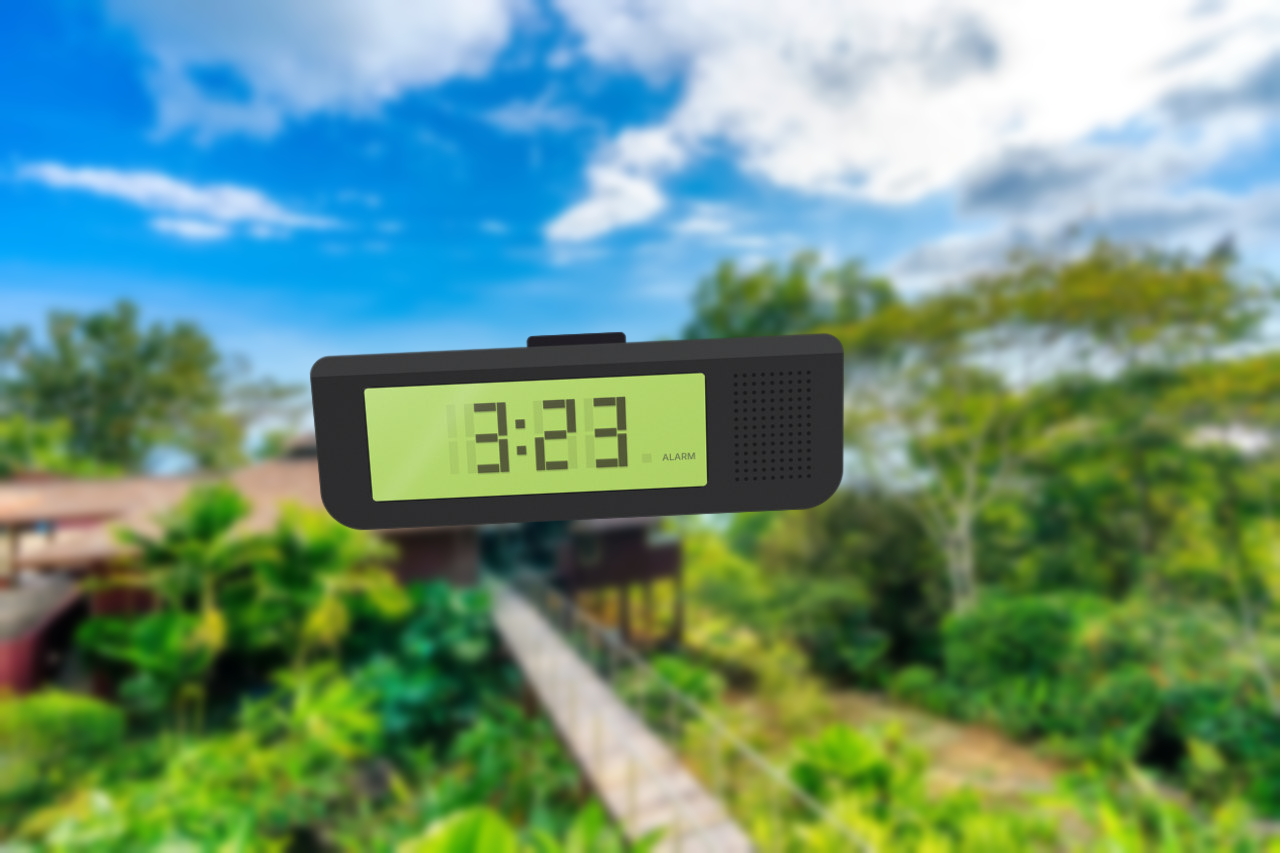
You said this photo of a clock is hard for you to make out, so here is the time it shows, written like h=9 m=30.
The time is h=3 m=23
